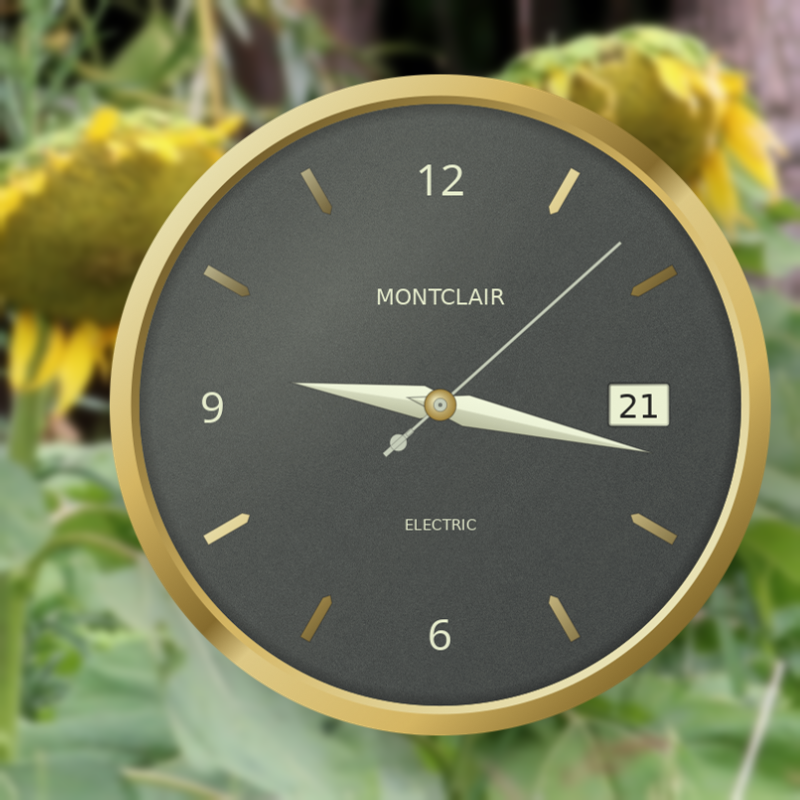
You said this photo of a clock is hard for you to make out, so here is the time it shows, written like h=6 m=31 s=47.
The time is h=9 m=17 s=8
